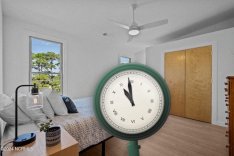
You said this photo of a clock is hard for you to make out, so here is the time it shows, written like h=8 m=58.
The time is h=10 m=59
